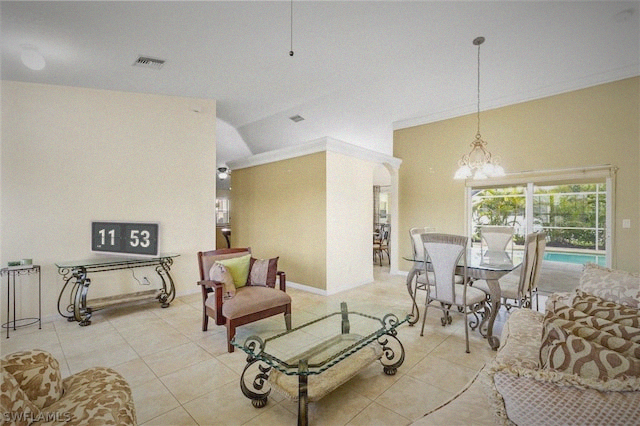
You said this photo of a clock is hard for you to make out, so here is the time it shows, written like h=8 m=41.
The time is h=11 m=53
